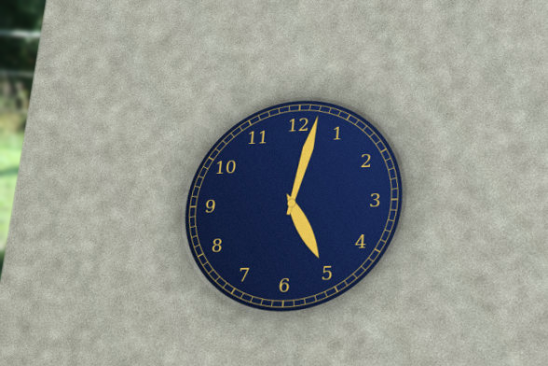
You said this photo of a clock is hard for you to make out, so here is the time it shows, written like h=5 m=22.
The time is h=5 m=2
